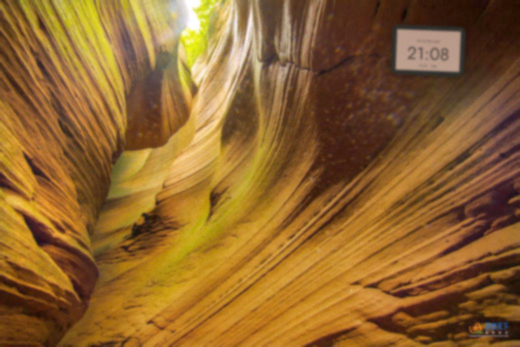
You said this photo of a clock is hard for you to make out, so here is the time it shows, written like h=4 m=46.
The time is h=21 m=8
